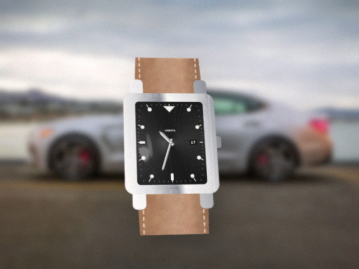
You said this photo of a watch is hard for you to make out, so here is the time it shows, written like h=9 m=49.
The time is h=10 m=33
